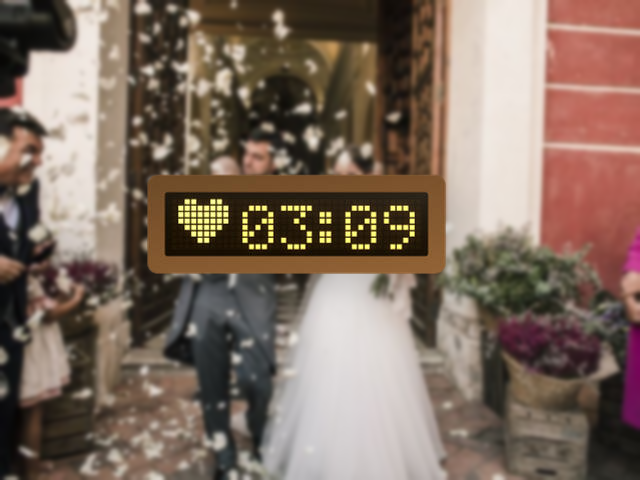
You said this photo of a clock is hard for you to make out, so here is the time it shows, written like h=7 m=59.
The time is h=3 m=9
